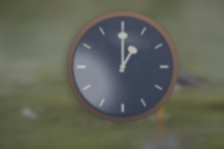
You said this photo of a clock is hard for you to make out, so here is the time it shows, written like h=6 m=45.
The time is h=1 m=0
